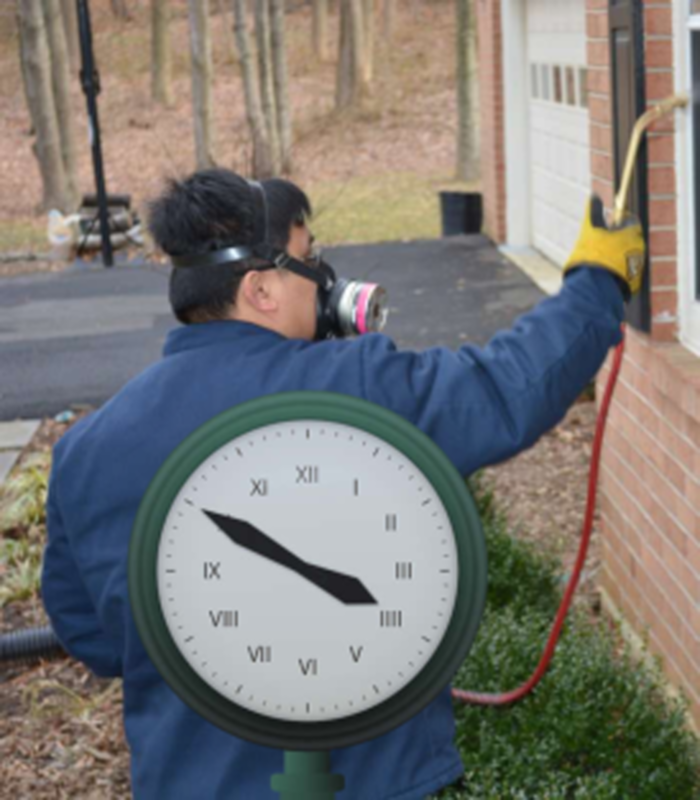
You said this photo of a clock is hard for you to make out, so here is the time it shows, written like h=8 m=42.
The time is h=3 m=50
